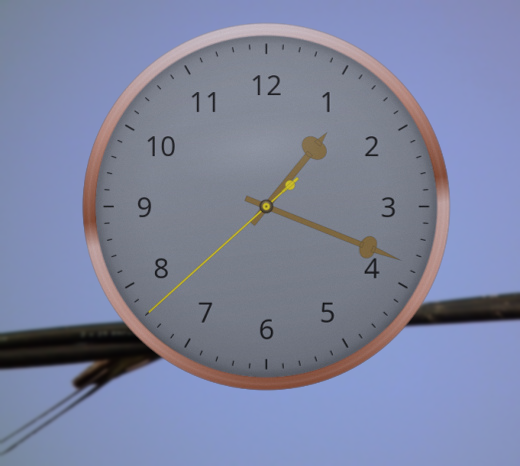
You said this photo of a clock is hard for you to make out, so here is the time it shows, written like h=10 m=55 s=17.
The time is h=1 m=18 s=38
